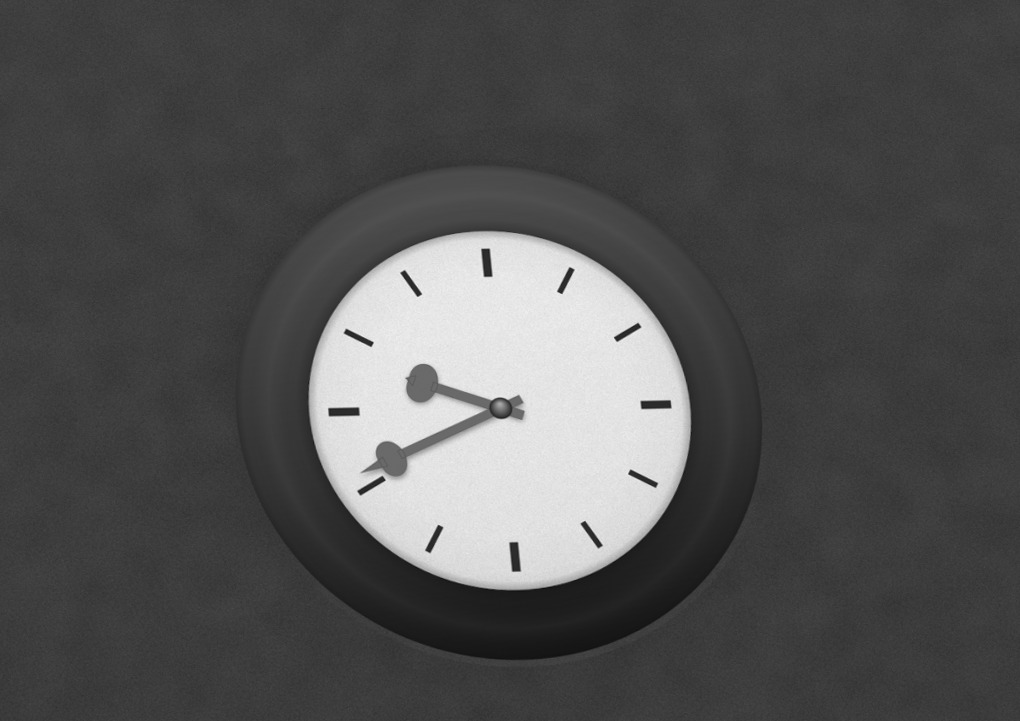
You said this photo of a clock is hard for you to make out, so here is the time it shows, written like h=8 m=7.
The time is h=9 m=41
